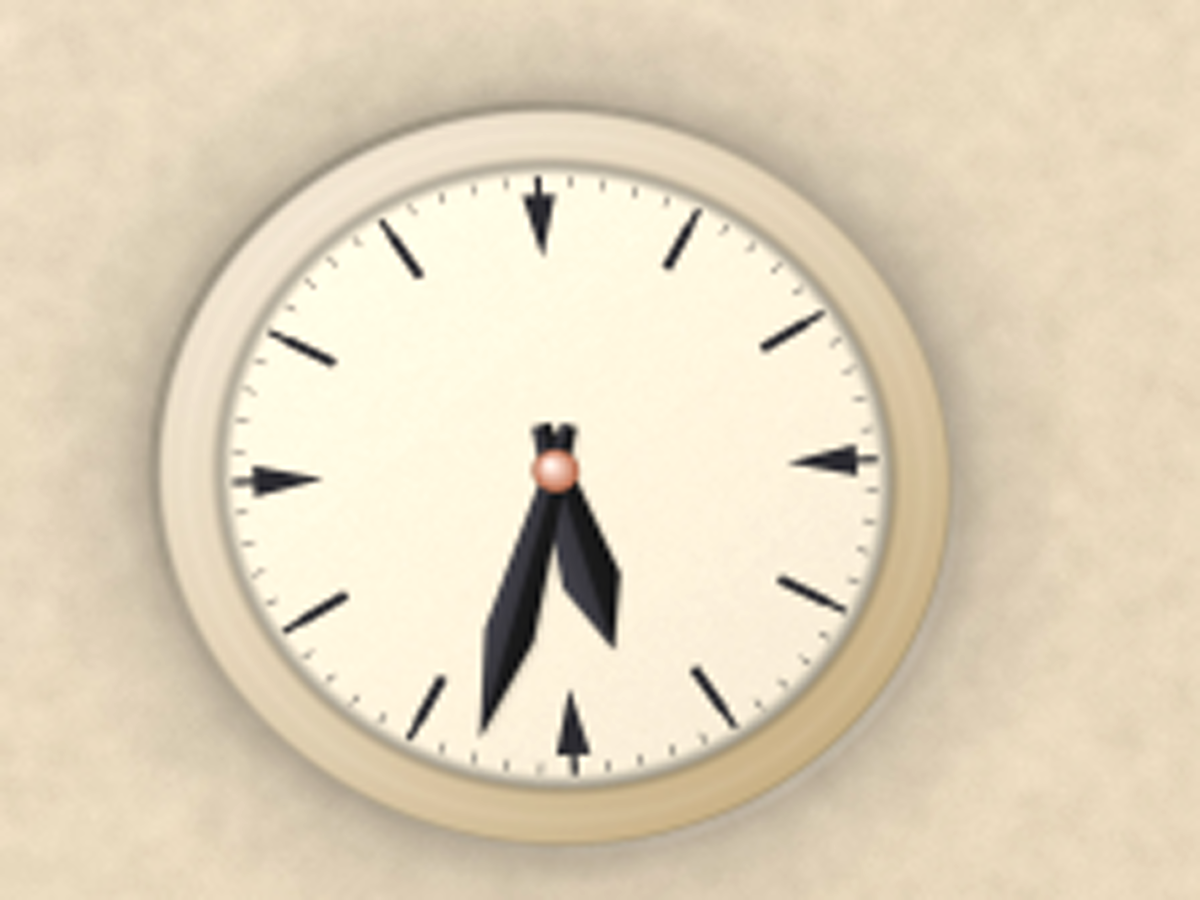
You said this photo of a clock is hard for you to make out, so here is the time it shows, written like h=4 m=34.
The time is h=5 m=33
